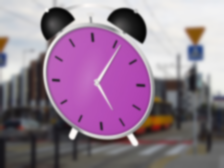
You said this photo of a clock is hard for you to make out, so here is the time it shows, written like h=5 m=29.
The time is h=5 m=6
